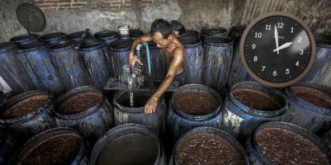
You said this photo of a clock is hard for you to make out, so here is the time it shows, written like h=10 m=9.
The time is h=1 m=58
